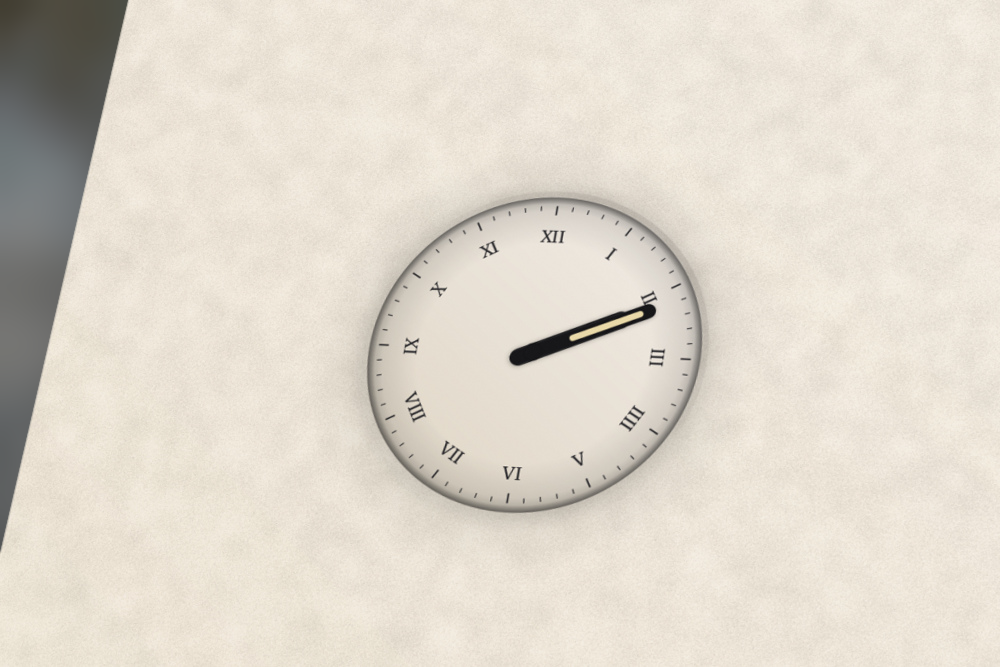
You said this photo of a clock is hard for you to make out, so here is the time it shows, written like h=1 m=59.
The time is h=2 m=11
